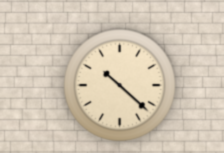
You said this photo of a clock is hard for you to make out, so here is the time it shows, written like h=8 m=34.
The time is h=10 m=22
